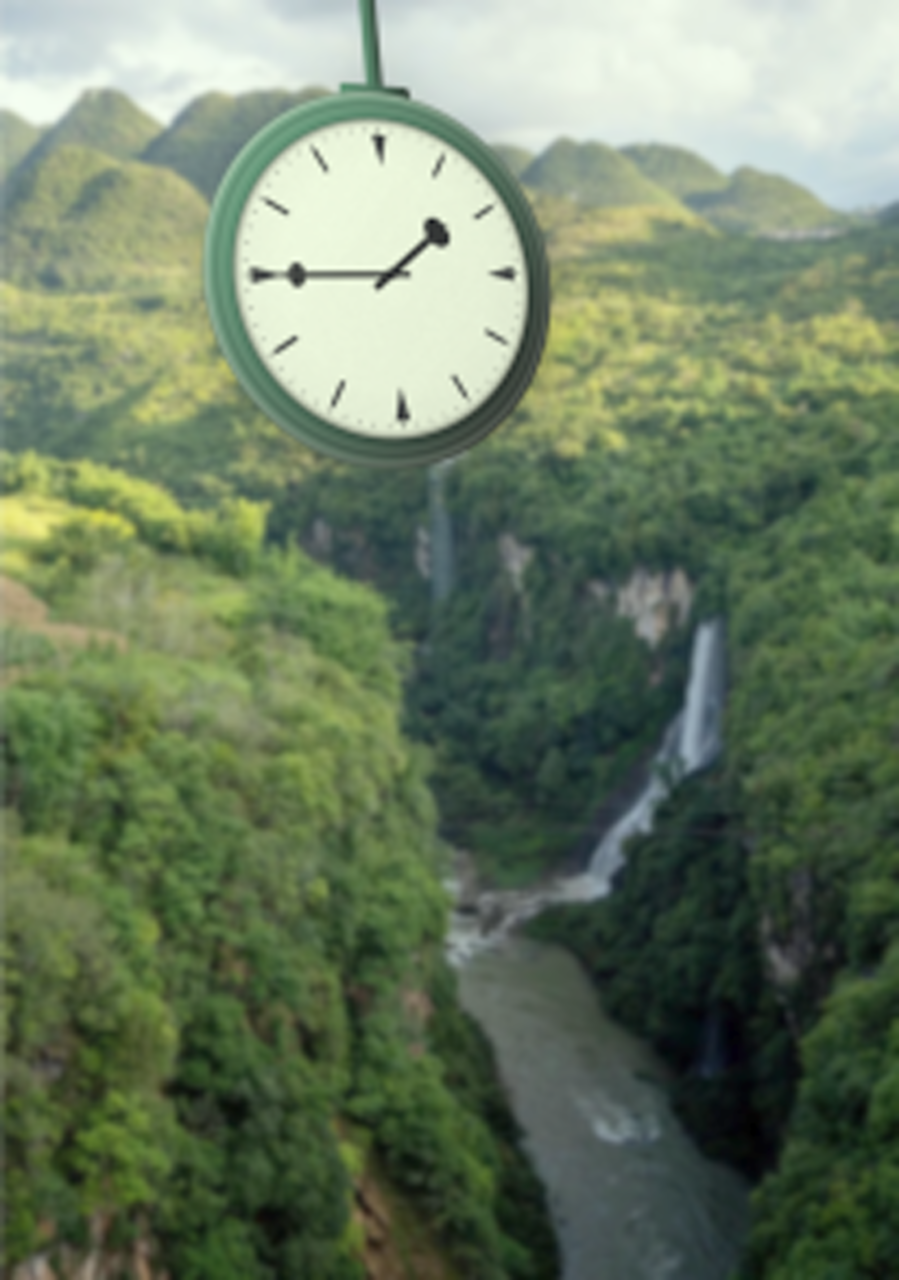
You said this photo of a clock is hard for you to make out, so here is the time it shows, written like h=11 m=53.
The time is h=1 m=45
